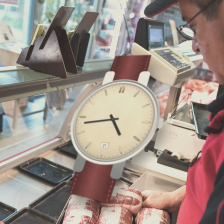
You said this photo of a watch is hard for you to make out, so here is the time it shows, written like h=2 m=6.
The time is h=4 m=43
